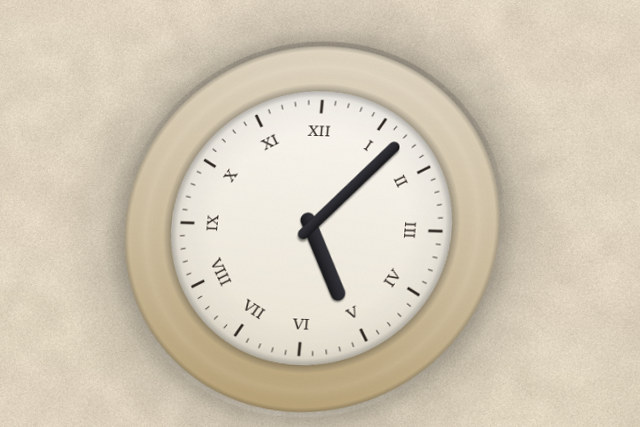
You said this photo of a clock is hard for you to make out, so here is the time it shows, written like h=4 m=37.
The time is h=5 m=7
